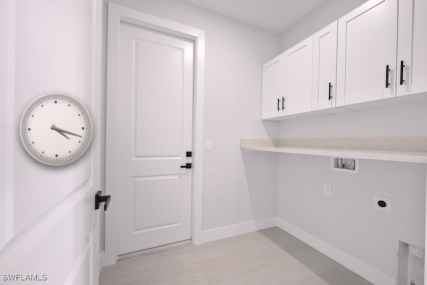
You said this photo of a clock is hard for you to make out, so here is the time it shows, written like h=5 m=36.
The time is h=4 m=18
